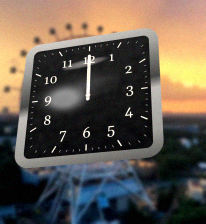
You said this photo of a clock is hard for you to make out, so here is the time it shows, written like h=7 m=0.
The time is h=12 m=0
